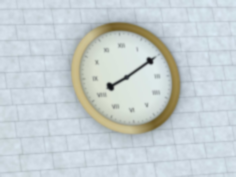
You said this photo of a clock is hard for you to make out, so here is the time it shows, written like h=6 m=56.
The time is h=8 m=10
